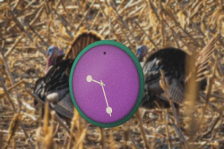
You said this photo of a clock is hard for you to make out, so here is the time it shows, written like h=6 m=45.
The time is h=9 m=26
